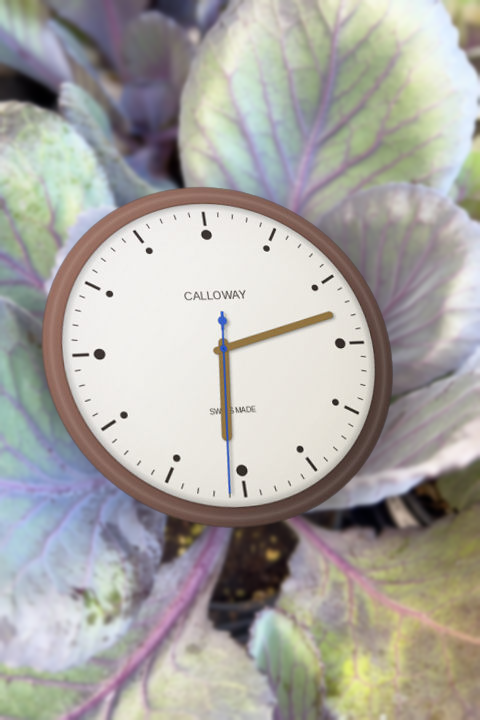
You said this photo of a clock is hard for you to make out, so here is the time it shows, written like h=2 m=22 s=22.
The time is h=6 m=12 s=31
